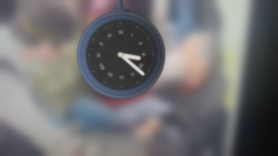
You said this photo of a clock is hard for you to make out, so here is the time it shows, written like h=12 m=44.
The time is h=3 m=22
